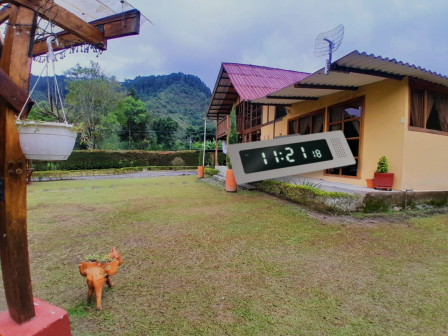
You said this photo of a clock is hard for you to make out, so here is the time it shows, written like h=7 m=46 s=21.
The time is h=11 m=21 s=18
